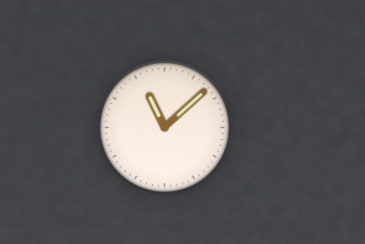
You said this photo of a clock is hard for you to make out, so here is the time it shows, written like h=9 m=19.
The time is h=11 m=8
